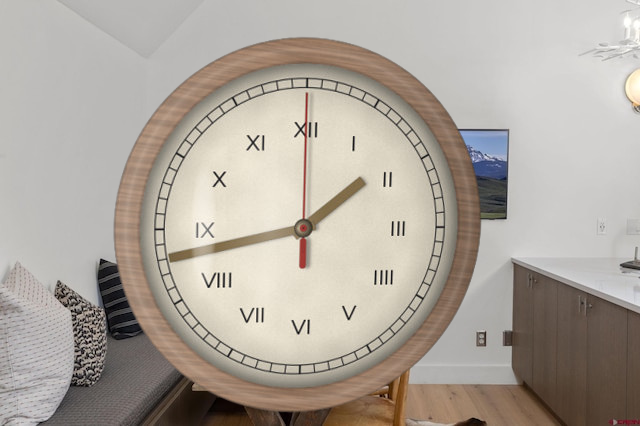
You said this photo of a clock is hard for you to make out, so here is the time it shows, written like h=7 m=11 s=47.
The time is h=1 m=43 s=0
